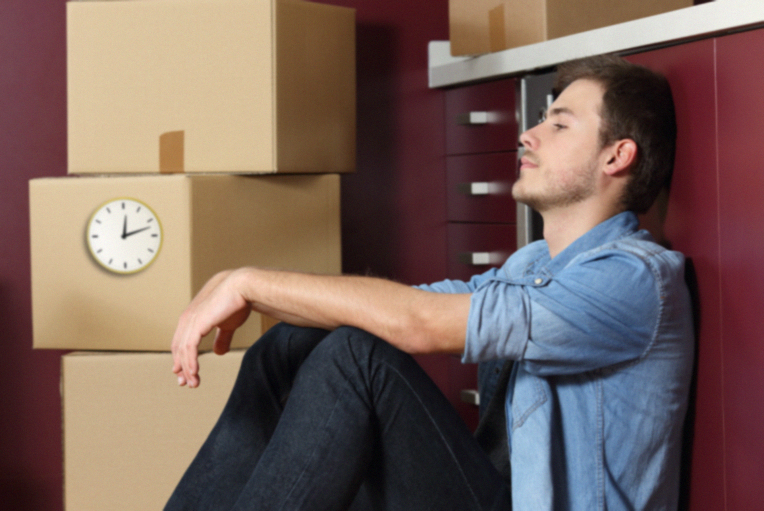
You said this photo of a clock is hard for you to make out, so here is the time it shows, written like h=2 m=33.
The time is h=12 m=12
